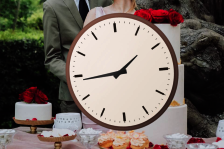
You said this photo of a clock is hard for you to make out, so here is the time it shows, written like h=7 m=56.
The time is h=1 m=44
